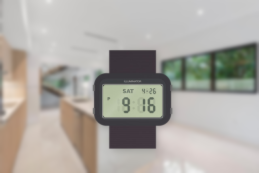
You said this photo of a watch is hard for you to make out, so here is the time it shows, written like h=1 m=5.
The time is h=9 m=16
